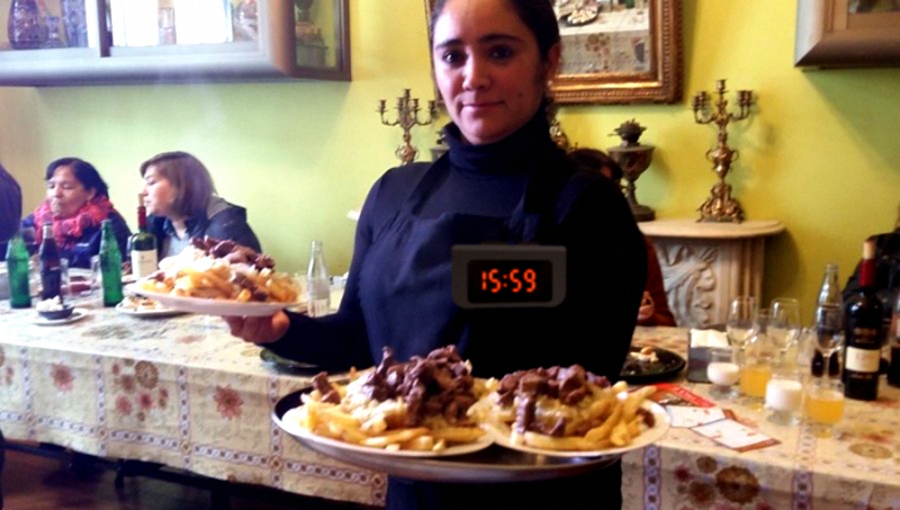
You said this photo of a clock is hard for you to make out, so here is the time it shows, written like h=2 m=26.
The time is h=15 m=59
